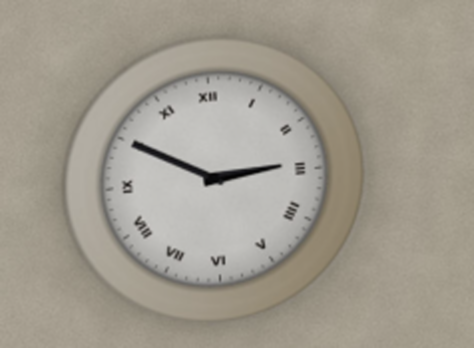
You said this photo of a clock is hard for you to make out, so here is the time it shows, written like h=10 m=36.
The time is h=2 m=50
